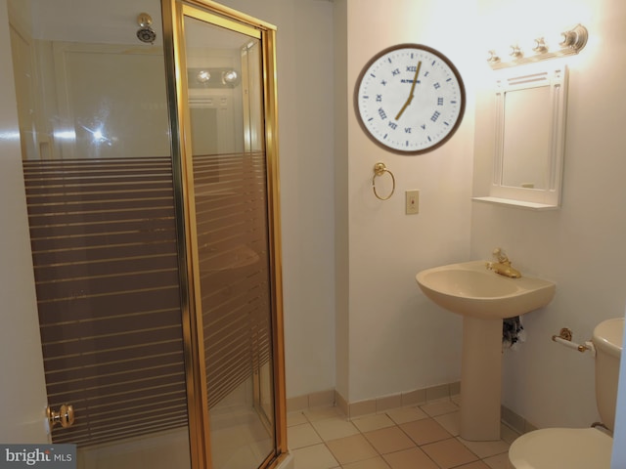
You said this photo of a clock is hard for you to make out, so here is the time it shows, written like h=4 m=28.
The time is h=7 m=2
